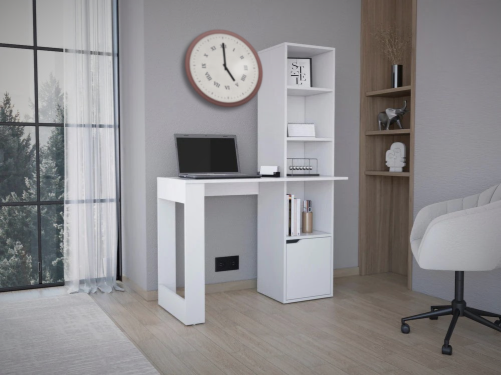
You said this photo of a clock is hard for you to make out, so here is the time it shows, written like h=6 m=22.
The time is h=5 m=0
